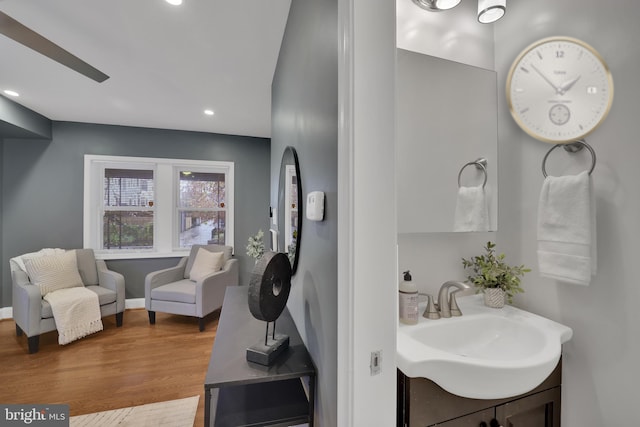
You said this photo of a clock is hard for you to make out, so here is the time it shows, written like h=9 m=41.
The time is h=1 m=52
